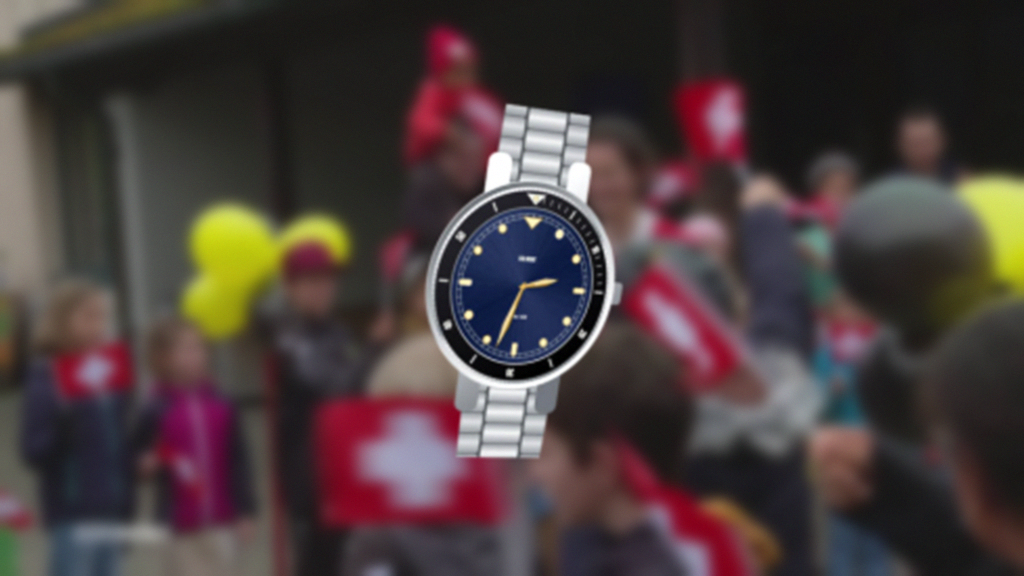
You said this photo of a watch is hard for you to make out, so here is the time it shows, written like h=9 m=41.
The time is h=2 m=33
